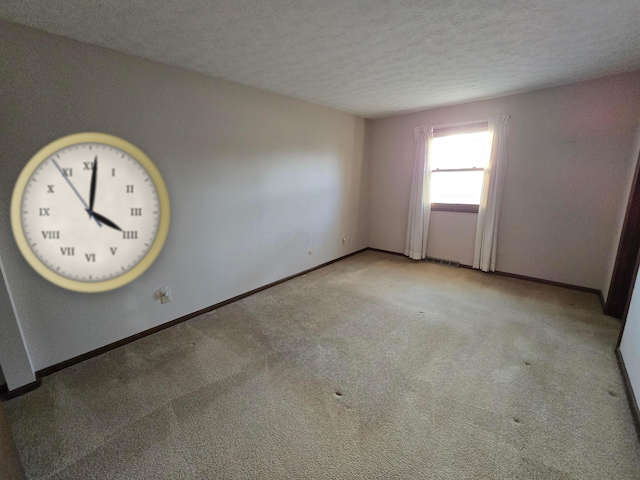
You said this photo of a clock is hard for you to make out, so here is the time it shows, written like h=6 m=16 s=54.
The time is h=4 m=0 s=54
